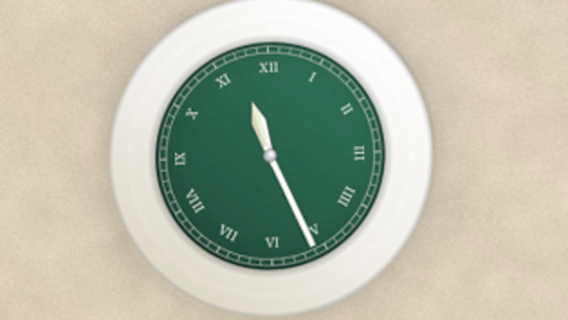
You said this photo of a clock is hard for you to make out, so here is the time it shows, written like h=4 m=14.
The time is h=11 m=26
